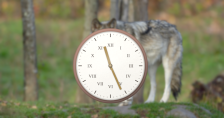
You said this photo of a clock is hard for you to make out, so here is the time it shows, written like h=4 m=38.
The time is h=11 m=26
